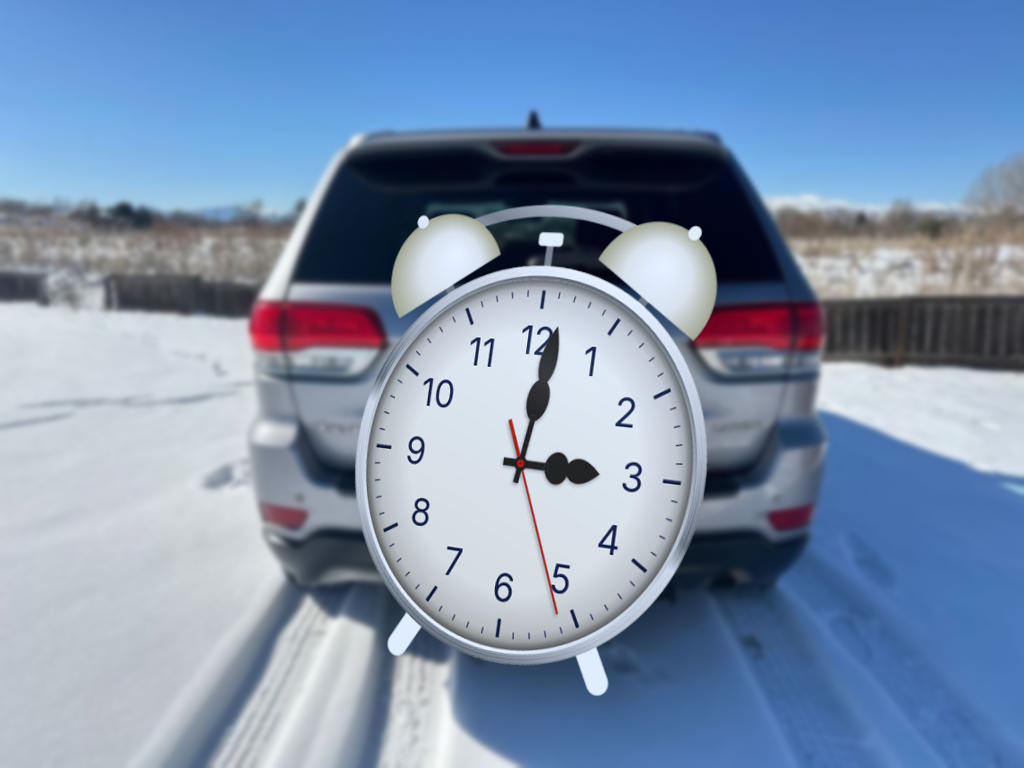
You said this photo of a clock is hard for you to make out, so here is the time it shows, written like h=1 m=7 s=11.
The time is h=3 m=1 s=26
